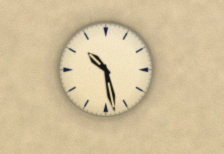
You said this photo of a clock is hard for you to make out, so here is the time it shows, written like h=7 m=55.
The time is h=10 m=28
